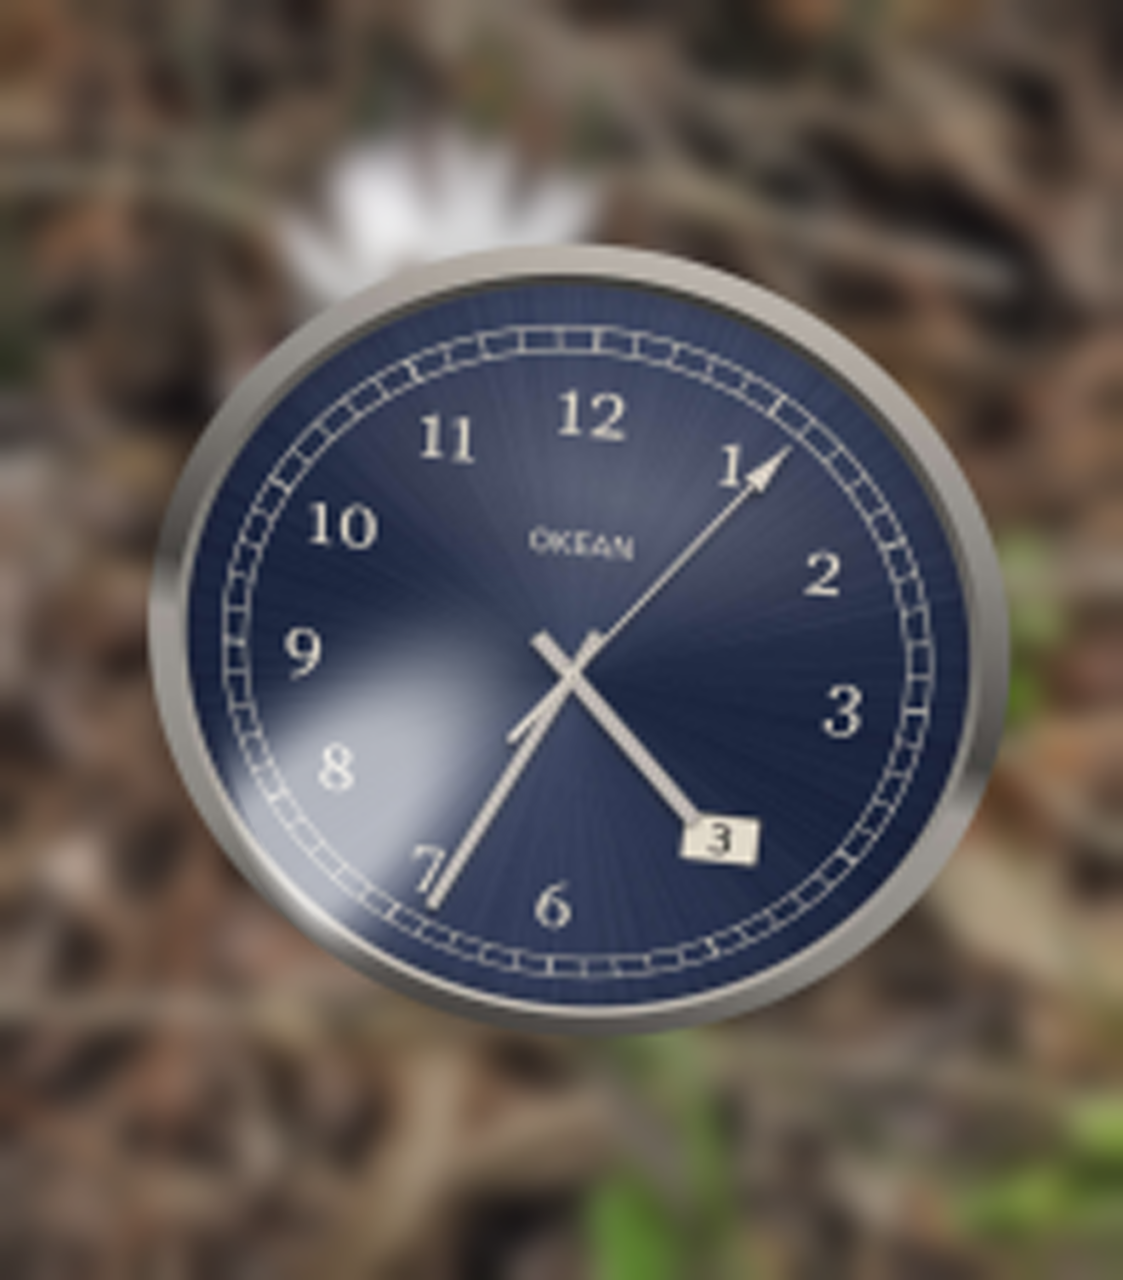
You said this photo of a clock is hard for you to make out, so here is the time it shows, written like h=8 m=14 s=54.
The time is h=4 m=34 s=6
